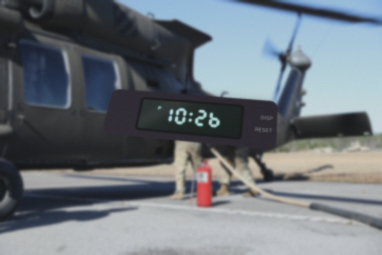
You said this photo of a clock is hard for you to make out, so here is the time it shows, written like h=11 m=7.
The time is h=10 m=26
